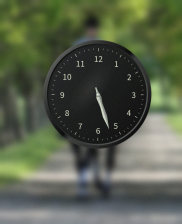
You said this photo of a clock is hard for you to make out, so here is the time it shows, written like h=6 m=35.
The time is h=5 m=27
